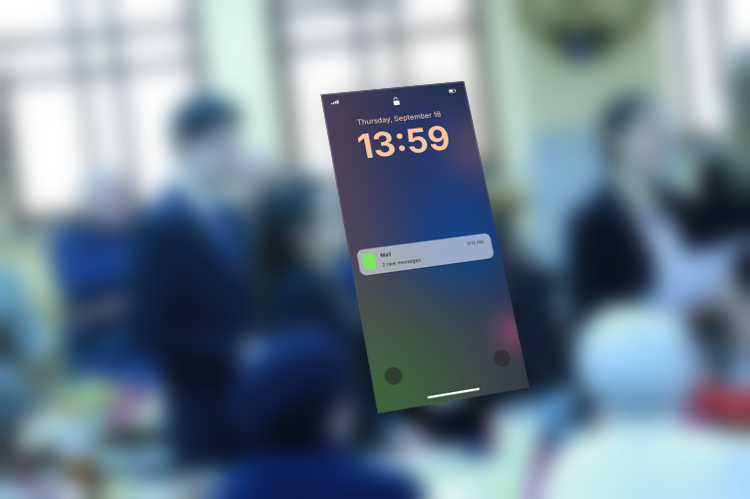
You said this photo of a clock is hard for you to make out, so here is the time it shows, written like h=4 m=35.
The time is h=13 m=59
